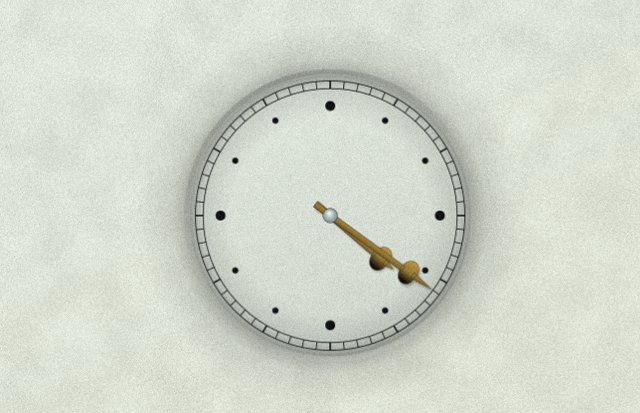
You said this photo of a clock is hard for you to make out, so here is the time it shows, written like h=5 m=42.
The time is h=4 m=21
